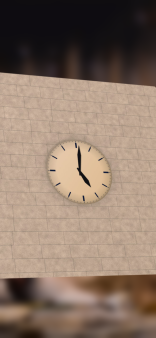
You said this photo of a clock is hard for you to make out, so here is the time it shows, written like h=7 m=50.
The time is h=5 m=1
